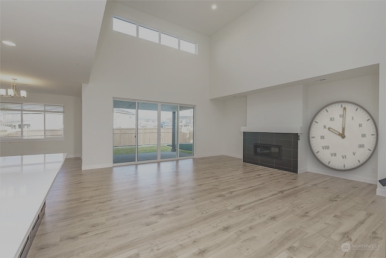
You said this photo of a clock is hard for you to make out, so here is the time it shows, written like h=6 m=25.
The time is h=10 m=1
